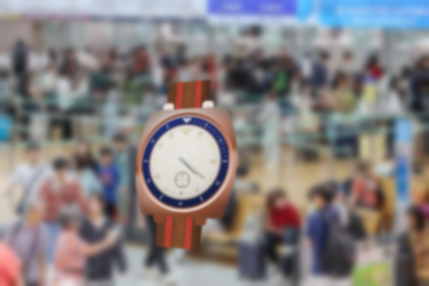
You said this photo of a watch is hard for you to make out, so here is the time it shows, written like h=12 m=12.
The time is h=4 m=21
